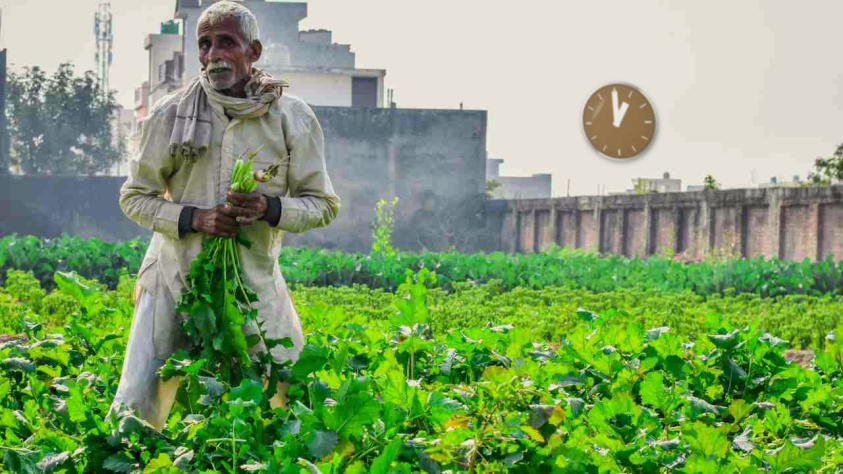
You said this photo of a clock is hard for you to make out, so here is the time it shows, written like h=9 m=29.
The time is h=1 m=0
